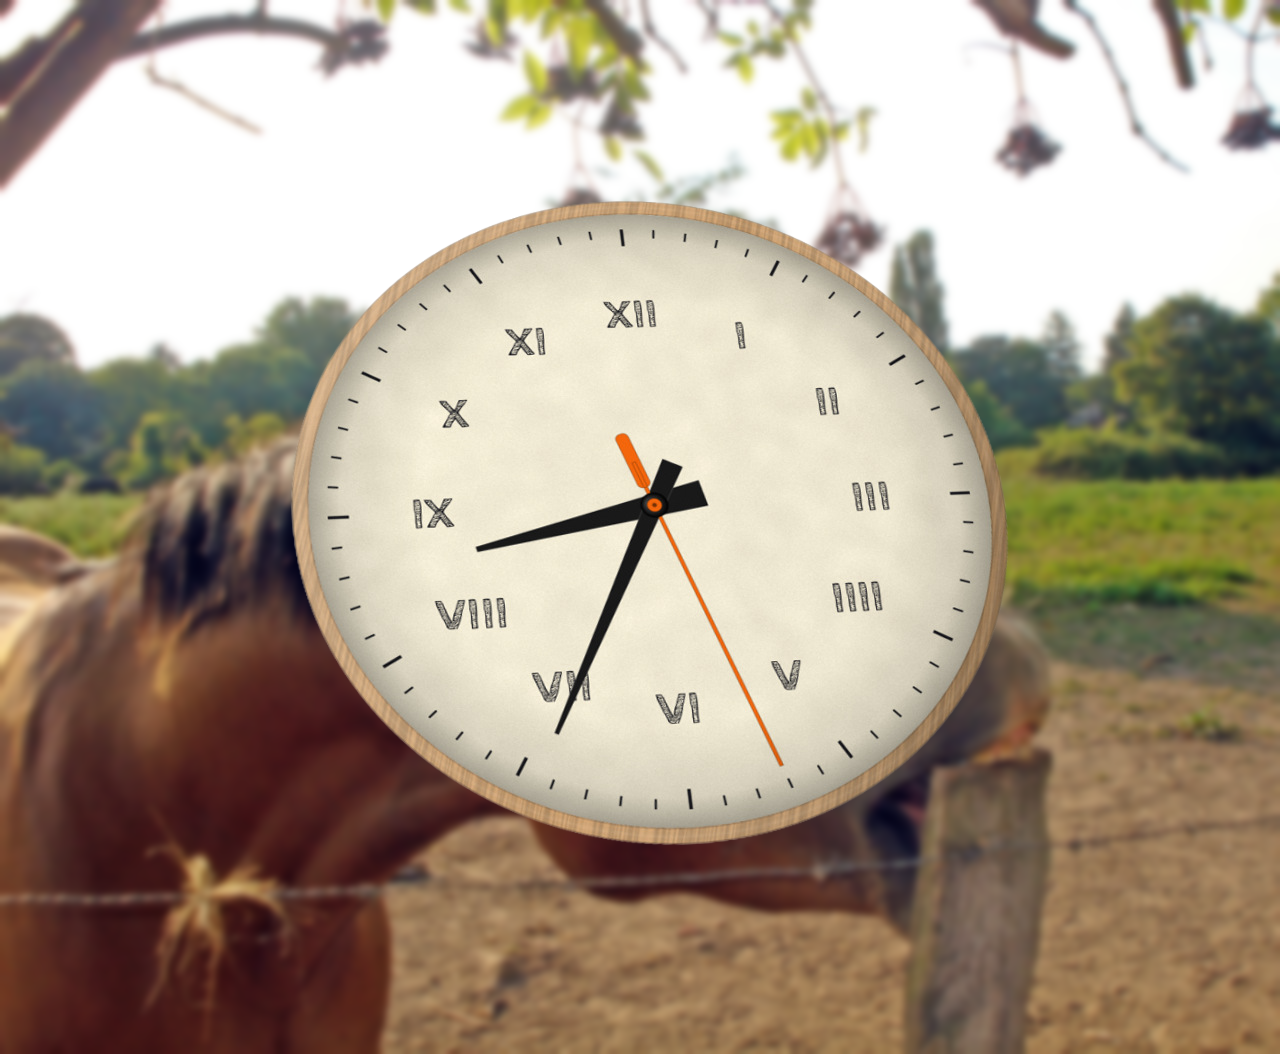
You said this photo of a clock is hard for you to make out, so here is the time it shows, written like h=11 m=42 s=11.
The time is h=8 m=34 s=27
